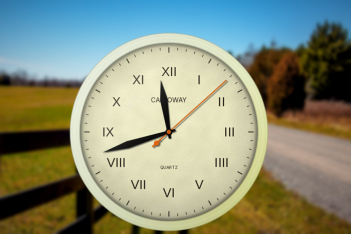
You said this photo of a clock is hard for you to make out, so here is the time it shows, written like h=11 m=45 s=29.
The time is h=11 m=42 s=8
